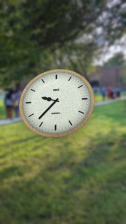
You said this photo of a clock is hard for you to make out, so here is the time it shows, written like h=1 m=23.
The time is h=9 m=37
